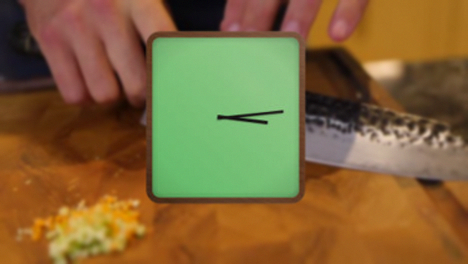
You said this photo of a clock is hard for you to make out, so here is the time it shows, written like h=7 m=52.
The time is h=3 m=14
